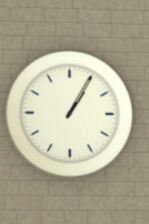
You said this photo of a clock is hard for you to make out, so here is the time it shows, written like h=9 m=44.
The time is h=1 m=5
